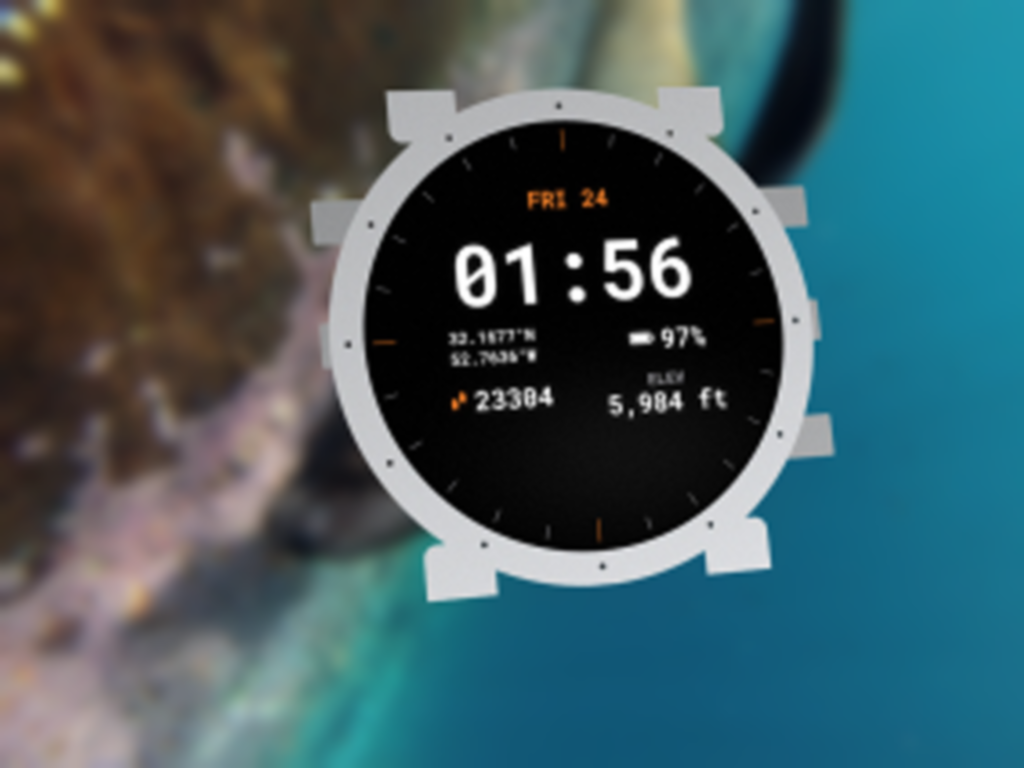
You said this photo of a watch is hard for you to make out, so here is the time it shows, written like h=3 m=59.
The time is h=1 m=56
